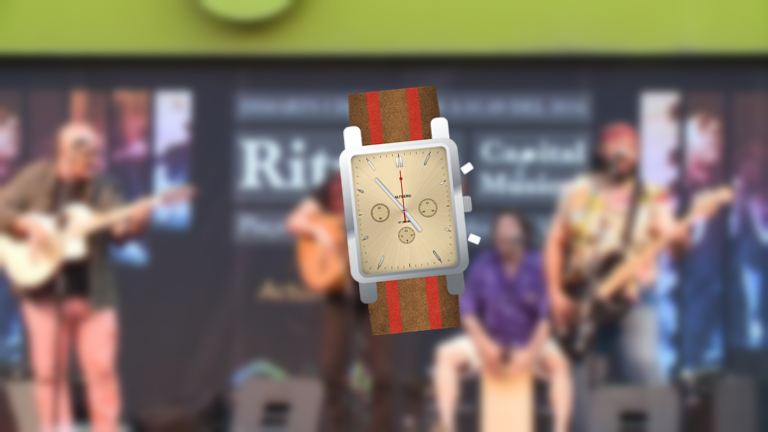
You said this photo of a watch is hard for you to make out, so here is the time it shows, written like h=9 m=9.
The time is h=4 m=54
